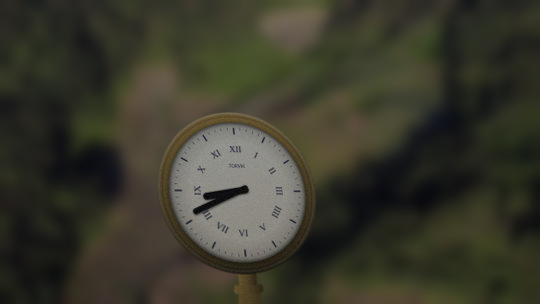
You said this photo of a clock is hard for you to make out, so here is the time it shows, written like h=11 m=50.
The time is h=8 m=41
